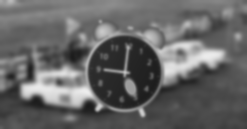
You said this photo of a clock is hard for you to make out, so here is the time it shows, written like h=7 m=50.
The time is h=9 m=0
